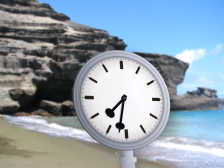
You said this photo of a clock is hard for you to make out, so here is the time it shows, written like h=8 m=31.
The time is h=7 m=32
